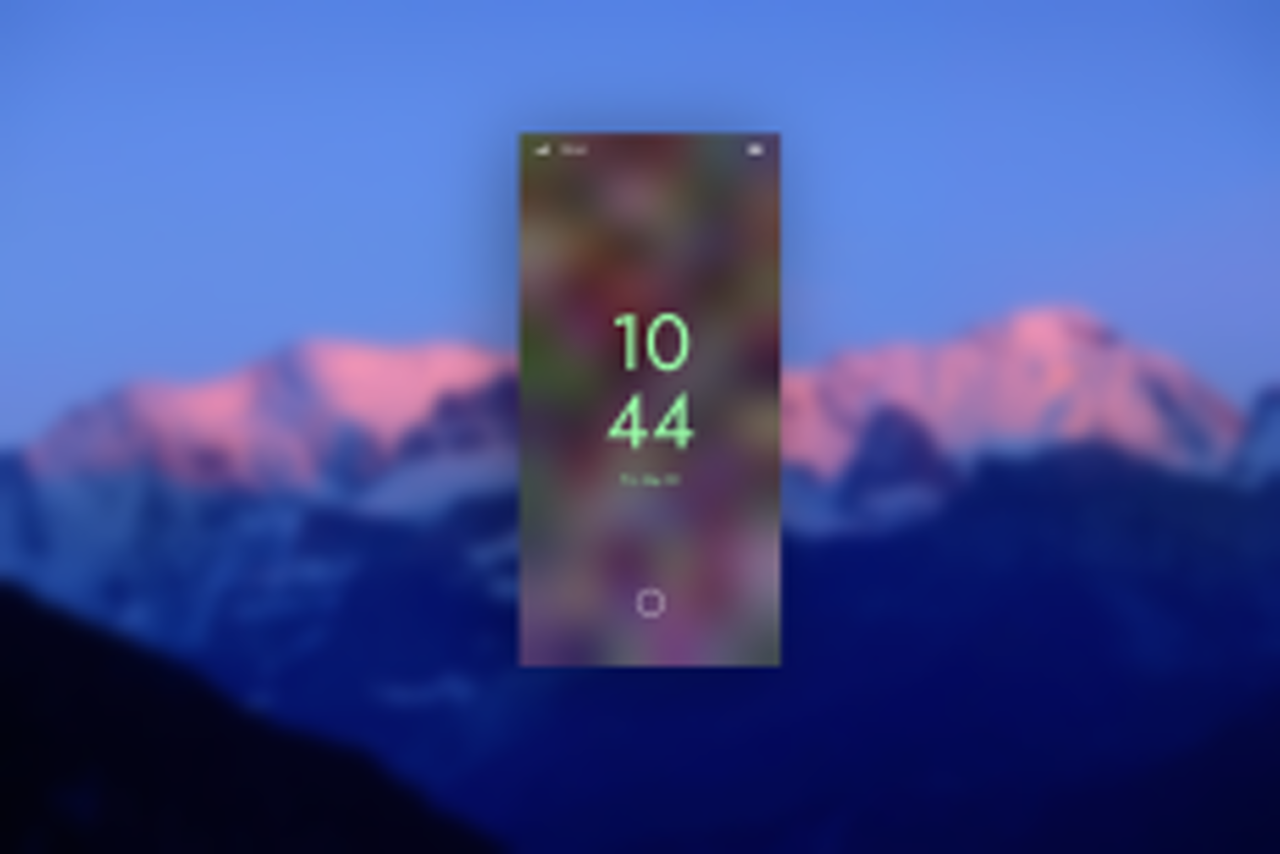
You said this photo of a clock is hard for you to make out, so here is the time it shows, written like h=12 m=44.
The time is h=10 m=44
